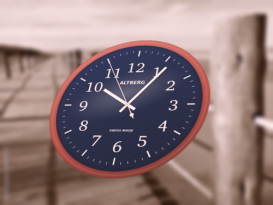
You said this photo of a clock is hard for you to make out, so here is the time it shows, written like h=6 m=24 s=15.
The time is h=10 m=5 s=55
